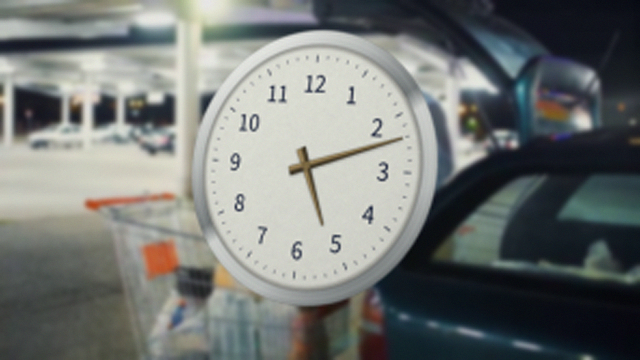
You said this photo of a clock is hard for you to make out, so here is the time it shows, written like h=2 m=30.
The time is h=5 m=12
